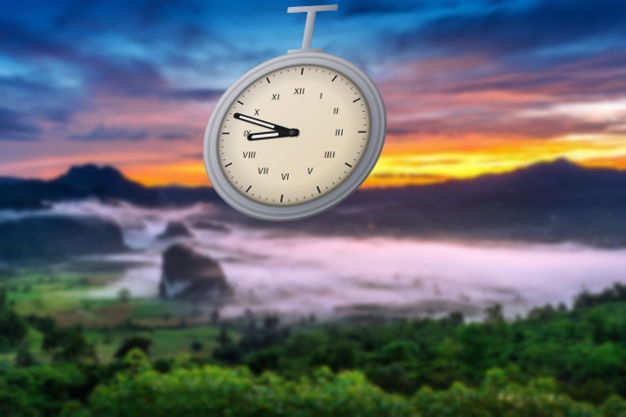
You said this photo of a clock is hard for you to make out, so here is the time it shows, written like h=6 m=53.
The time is h=8 m=48
